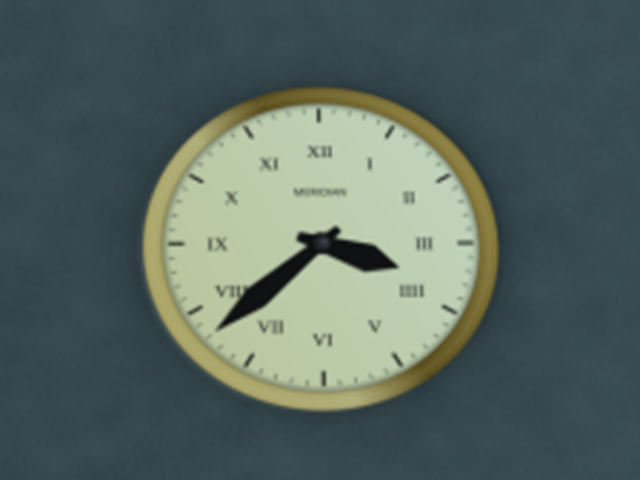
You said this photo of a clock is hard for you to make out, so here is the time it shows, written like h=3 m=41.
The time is h=3 m=38
